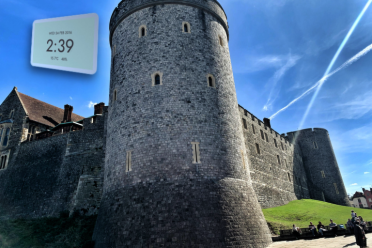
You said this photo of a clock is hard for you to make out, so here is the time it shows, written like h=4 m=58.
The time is h=2 m=39
